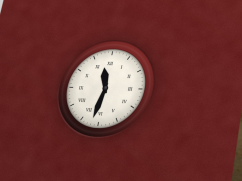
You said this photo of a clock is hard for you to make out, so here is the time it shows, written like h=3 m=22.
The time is h=11 m=32
